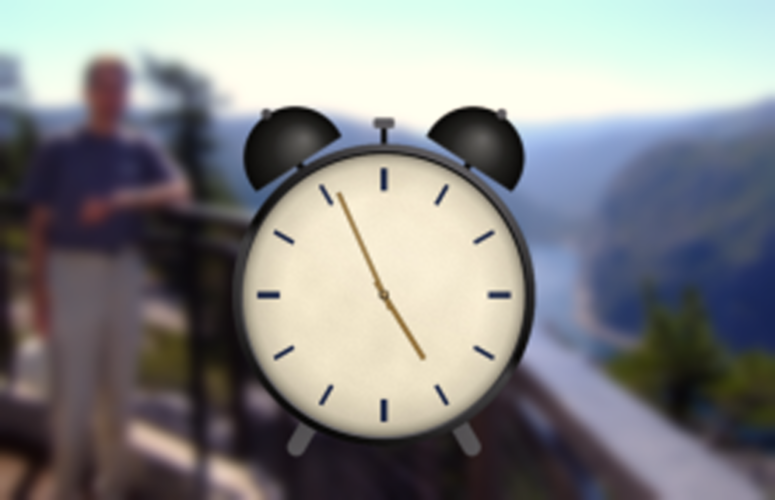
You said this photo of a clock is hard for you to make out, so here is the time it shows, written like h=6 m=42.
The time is h=4 m=56
